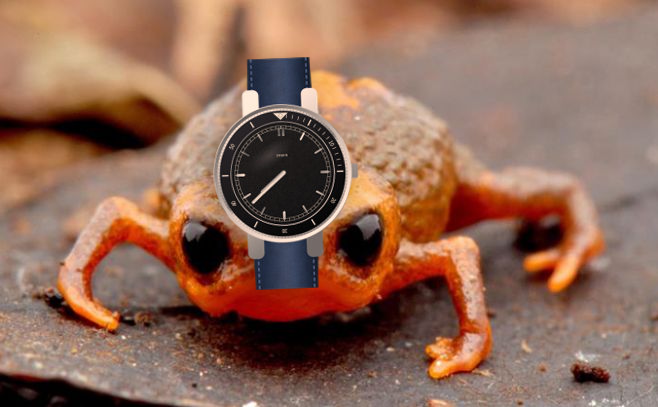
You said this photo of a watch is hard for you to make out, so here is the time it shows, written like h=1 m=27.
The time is h=7 m=38
